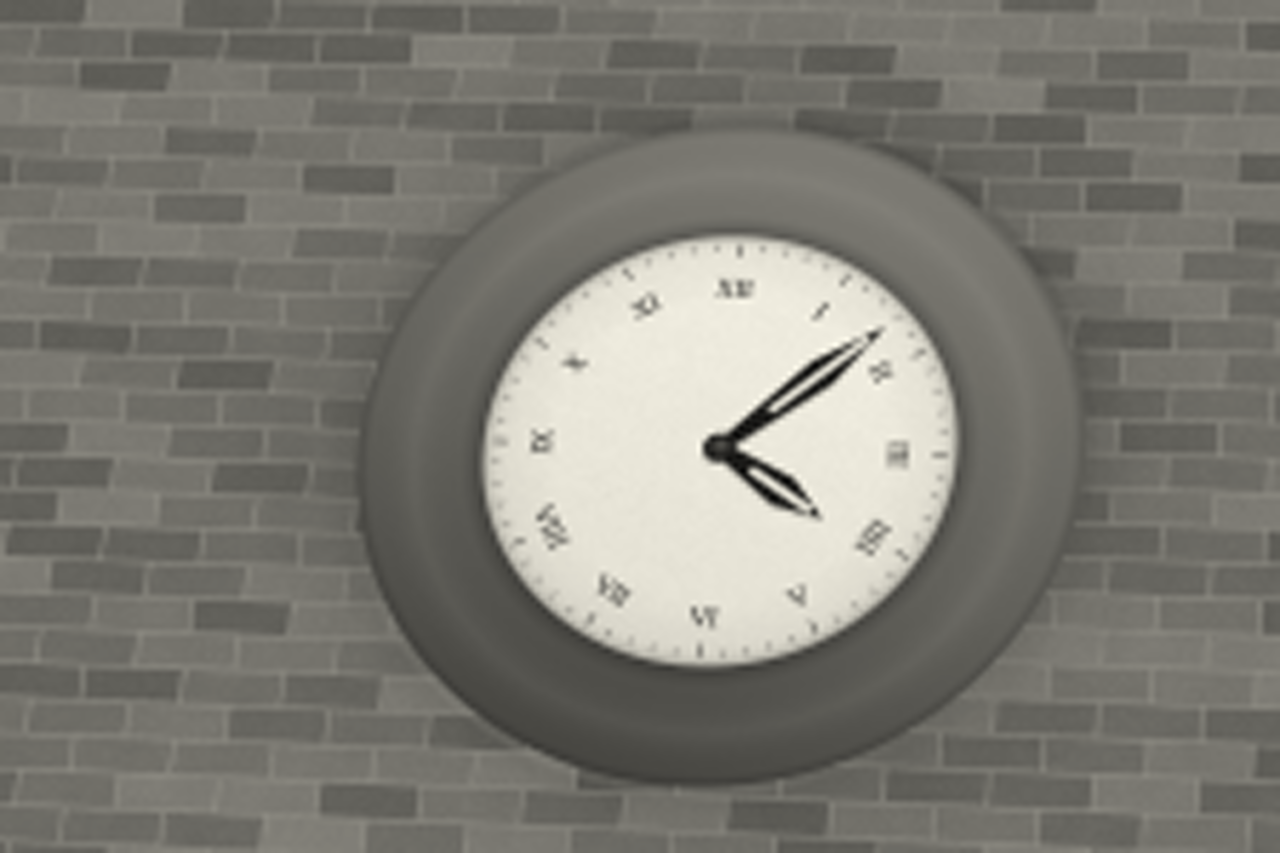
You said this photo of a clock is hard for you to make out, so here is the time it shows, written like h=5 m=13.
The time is h=4 m=8
